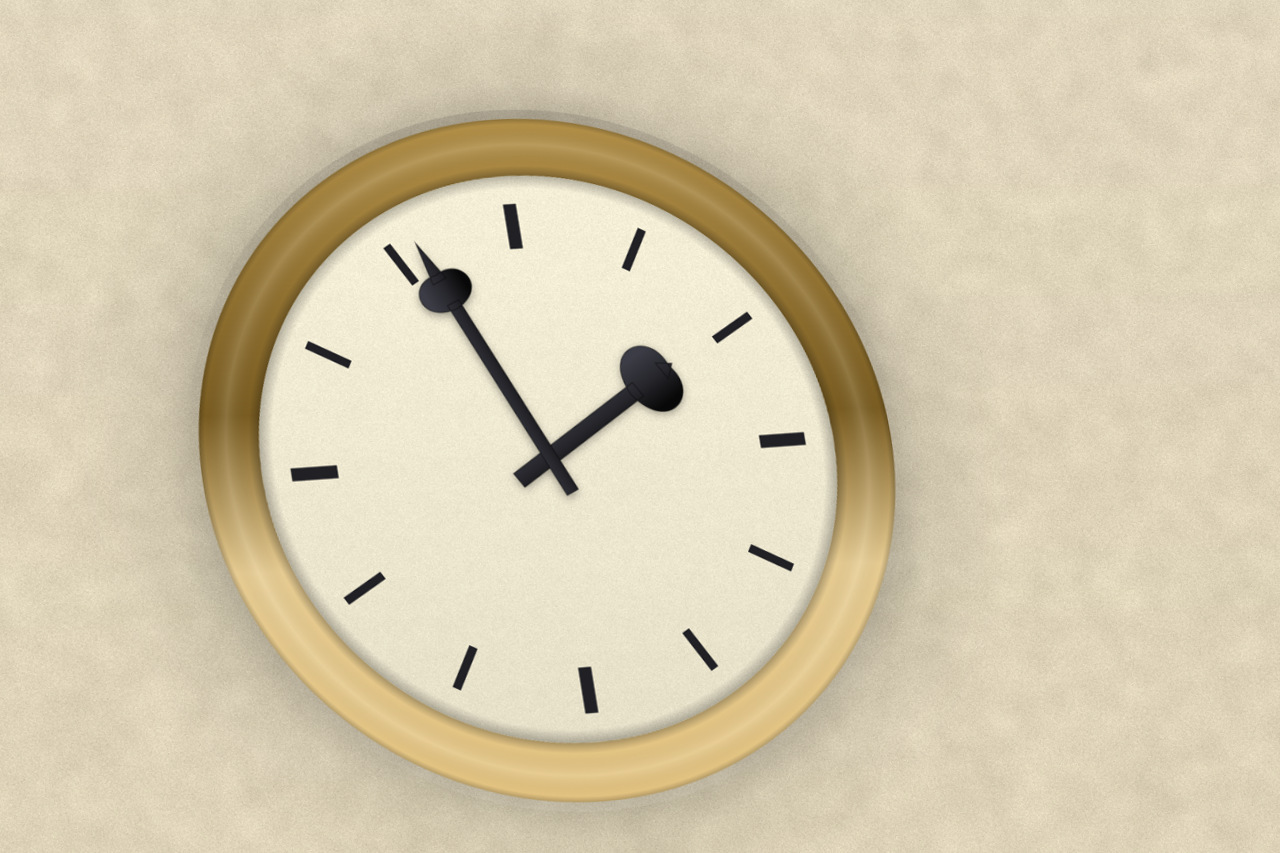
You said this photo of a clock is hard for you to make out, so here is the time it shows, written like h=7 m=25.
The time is h=1 m=56
